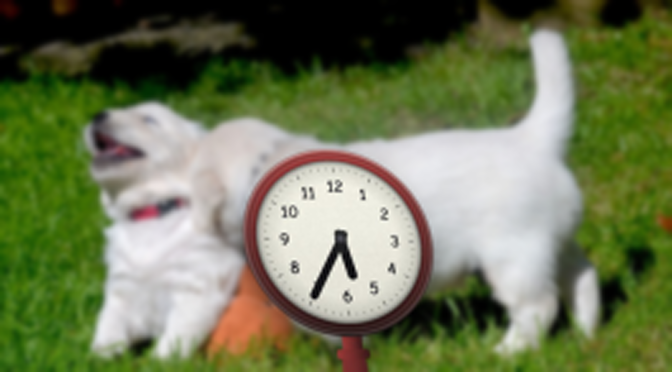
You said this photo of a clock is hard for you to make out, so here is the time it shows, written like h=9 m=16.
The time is h=5 m=35
